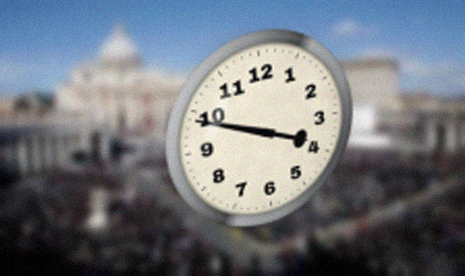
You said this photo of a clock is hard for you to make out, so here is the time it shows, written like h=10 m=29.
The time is h=3 m=49
